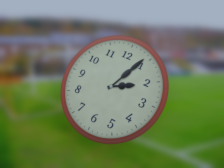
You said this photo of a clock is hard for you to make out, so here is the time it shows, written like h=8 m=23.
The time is h=2 m=4
